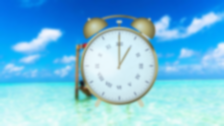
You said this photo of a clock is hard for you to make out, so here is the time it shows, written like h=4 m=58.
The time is h=1 m=0
